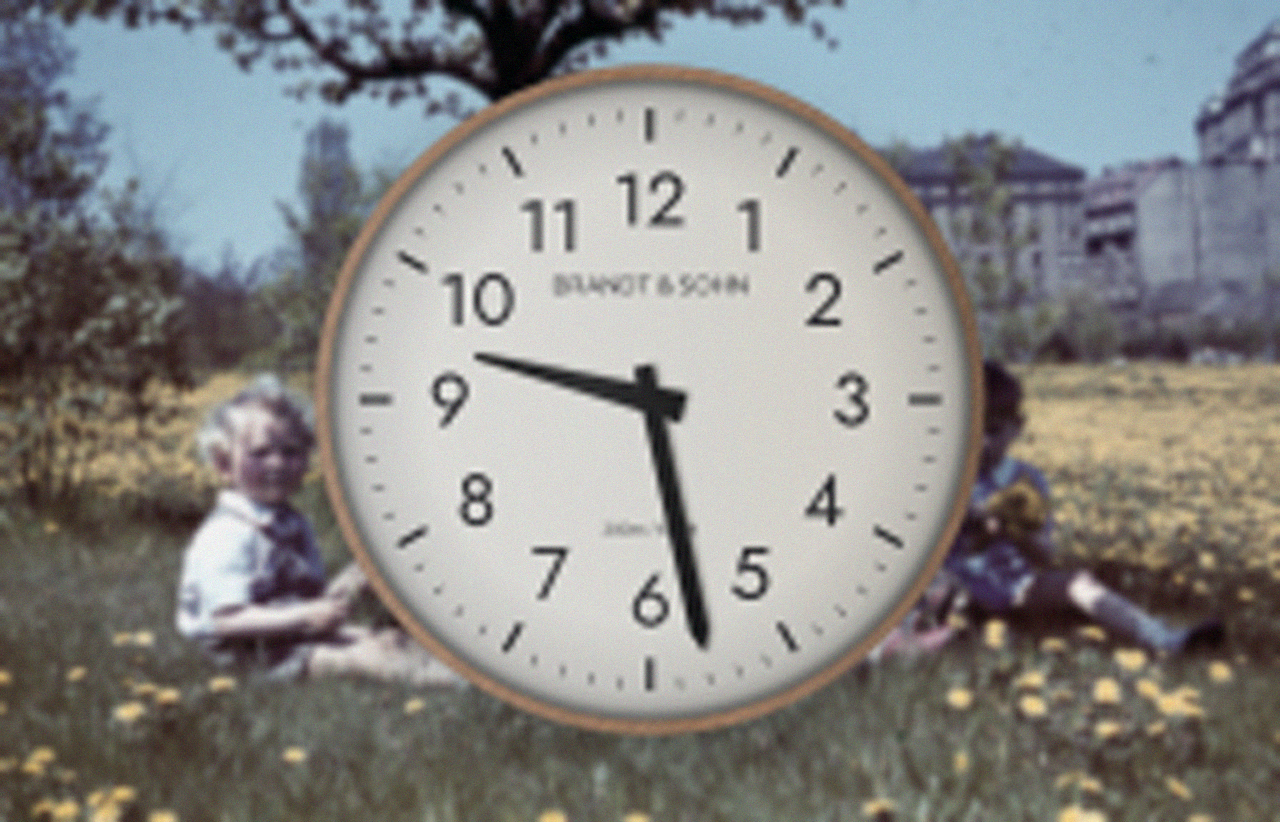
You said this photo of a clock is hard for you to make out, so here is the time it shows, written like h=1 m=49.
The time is h=9 m=28
